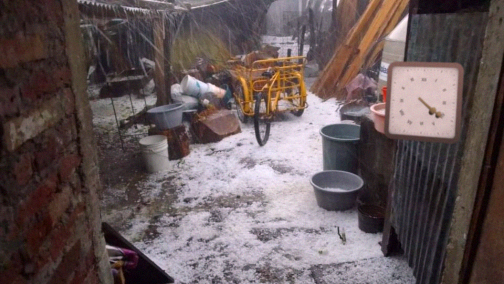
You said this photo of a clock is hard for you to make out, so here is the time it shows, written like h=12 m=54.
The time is h=4 m=21
